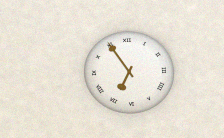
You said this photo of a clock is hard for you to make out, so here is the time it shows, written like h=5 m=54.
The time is h=6 m=55
